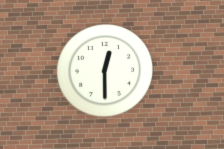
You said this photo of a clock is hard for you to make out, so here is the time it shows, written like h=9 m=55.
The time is h=12 m=30
